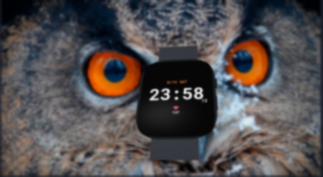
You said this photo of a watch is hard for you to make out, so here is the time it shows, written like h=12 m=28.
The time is h=23 m=58
